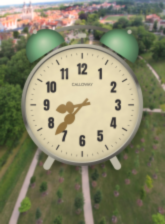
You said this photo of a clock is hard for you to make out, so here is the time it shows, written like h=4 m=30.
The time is h=8 m=37
